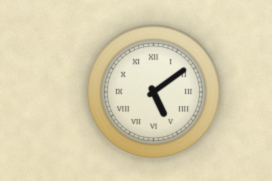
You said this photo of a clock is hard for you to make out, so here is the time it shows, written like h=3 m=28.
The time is h=5 m=9
